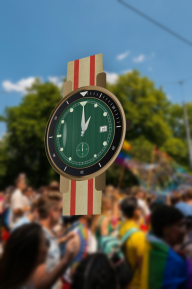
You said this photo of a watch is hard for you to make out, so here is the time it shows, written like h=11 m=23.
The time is h=1 m=0
